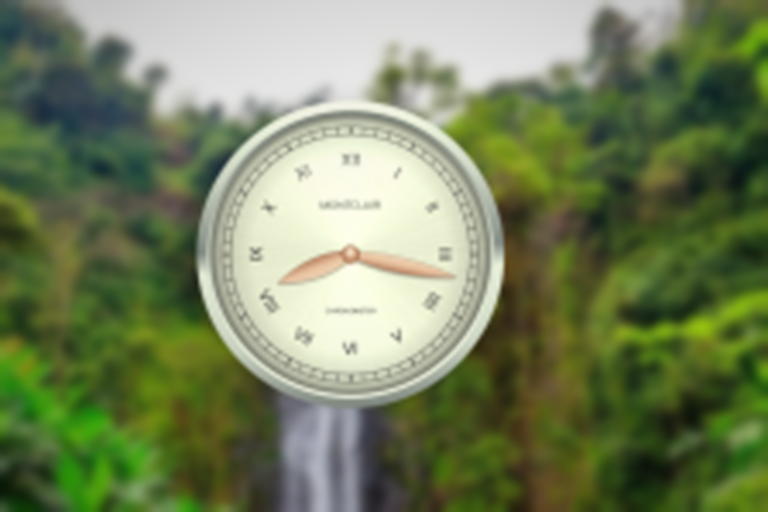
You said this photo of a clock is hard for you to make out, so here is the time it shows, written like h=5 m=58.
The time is h=8 m=17
